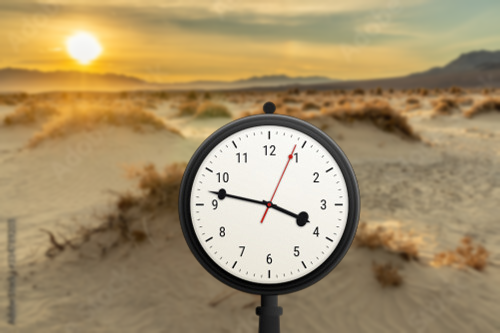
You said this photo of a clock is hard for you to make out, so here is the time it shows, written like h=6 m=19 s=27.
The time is h=3 m=47 s=4
